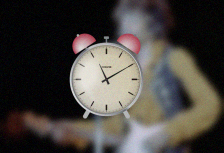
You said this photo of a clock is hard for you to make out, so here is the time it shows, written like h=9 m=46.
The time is h=11 m=10
